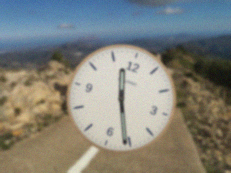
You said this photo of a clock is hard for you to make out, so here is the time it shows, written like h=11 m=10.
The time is h=11 m=26
